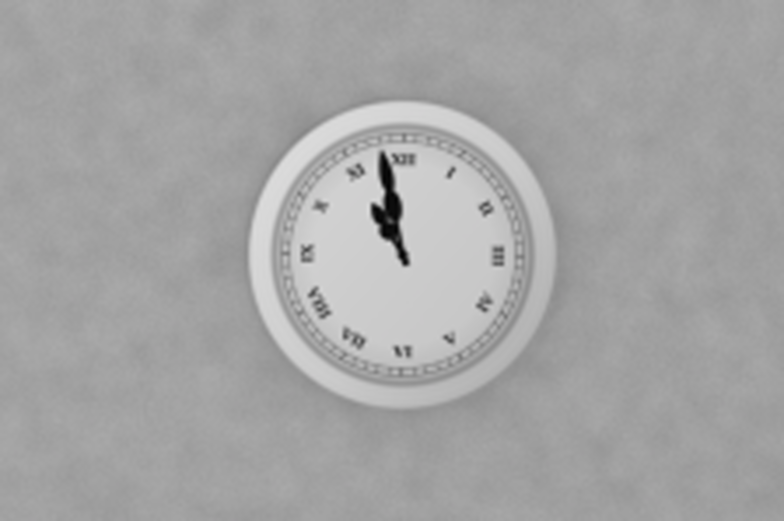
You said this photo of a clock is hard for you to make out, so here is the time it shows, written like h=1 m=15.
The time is h=10 m=58
